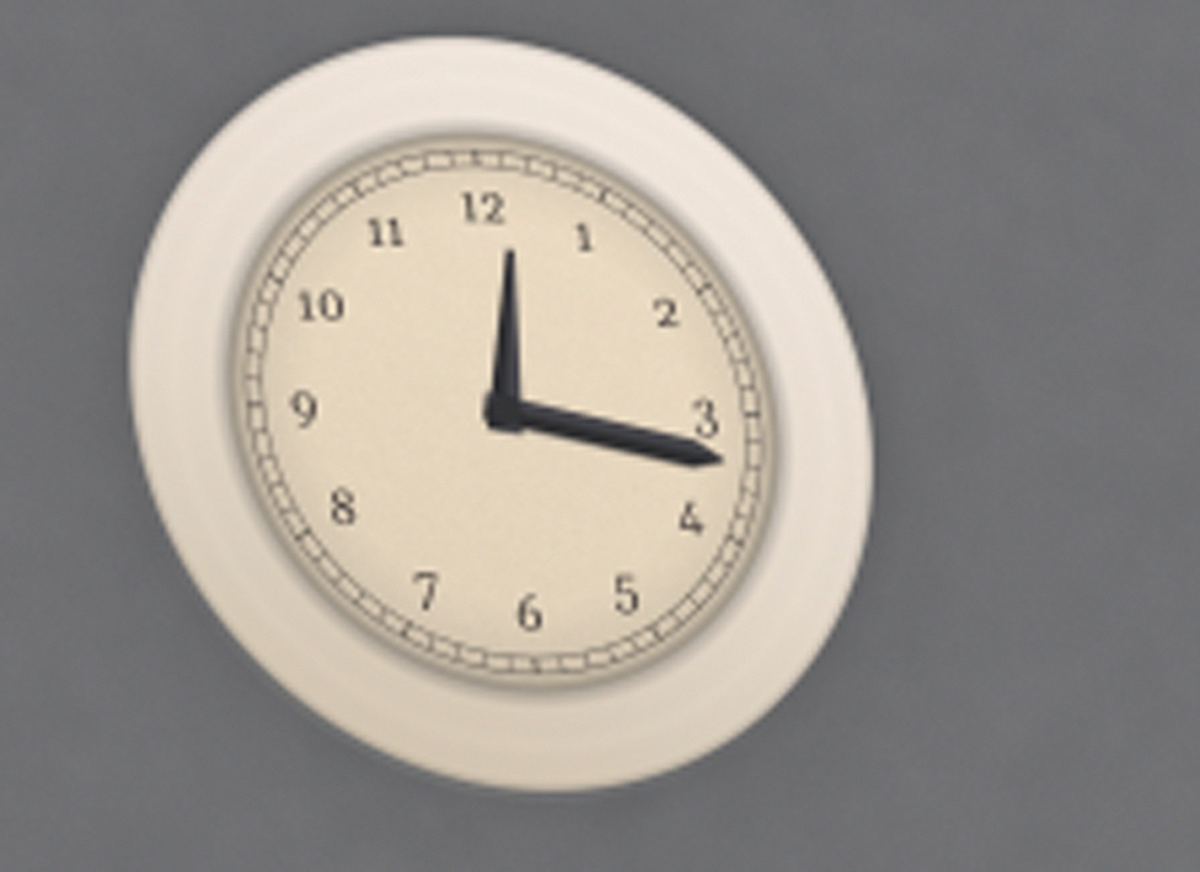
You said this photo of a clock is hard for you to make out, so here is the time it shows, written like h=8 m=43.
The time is h=12 m=17
